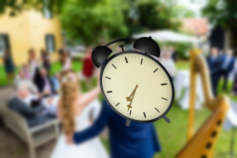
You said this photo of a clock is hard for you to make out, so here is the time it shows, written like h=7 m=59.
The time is h=7 m=36
